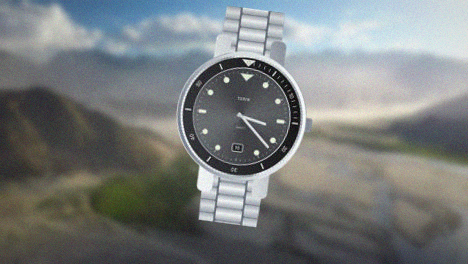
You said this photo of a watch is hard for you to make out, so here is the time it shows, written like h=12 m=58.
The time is h=3 m=22
